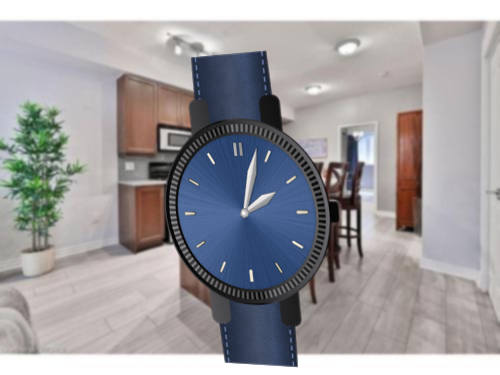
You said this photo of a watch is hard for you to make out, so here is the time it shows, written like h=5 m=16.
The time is h=2 m=3
